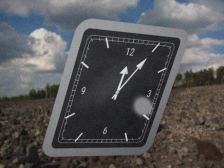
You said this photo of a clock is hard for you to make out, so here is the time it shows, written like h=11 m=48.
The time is h=12 m=5
